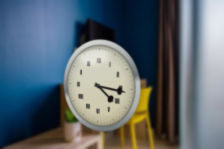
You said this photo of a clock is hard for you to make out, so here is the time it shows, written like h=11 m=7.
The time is h=4 m=16
